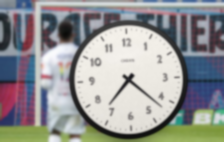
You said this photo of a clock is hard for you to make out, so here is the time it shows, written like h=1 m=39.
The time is h=7 m=22
